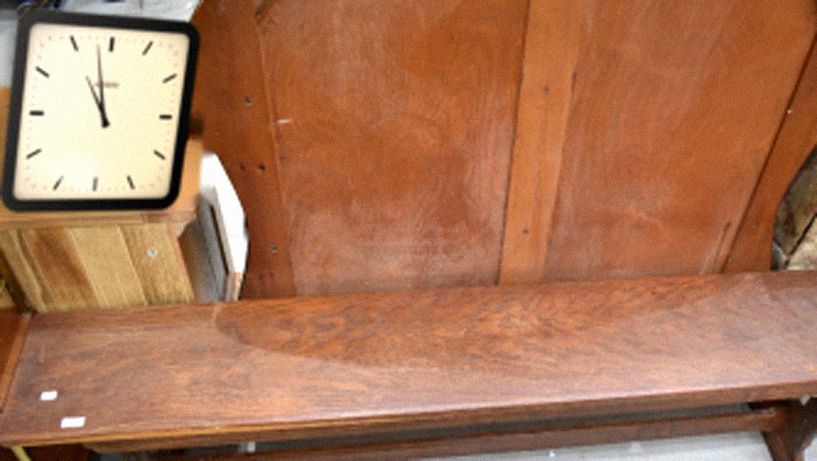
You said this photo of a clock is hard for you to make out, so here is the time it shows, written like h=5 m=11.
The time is h=10 m=58
